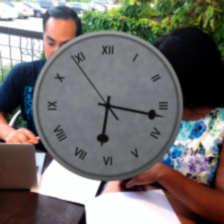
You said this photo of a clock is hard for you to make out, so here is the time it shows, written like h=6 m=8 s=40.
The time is h=6 m=16 s=54
